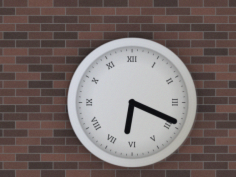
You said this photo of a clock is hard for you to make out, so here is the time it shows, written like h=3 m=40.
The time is h=6 m=19
